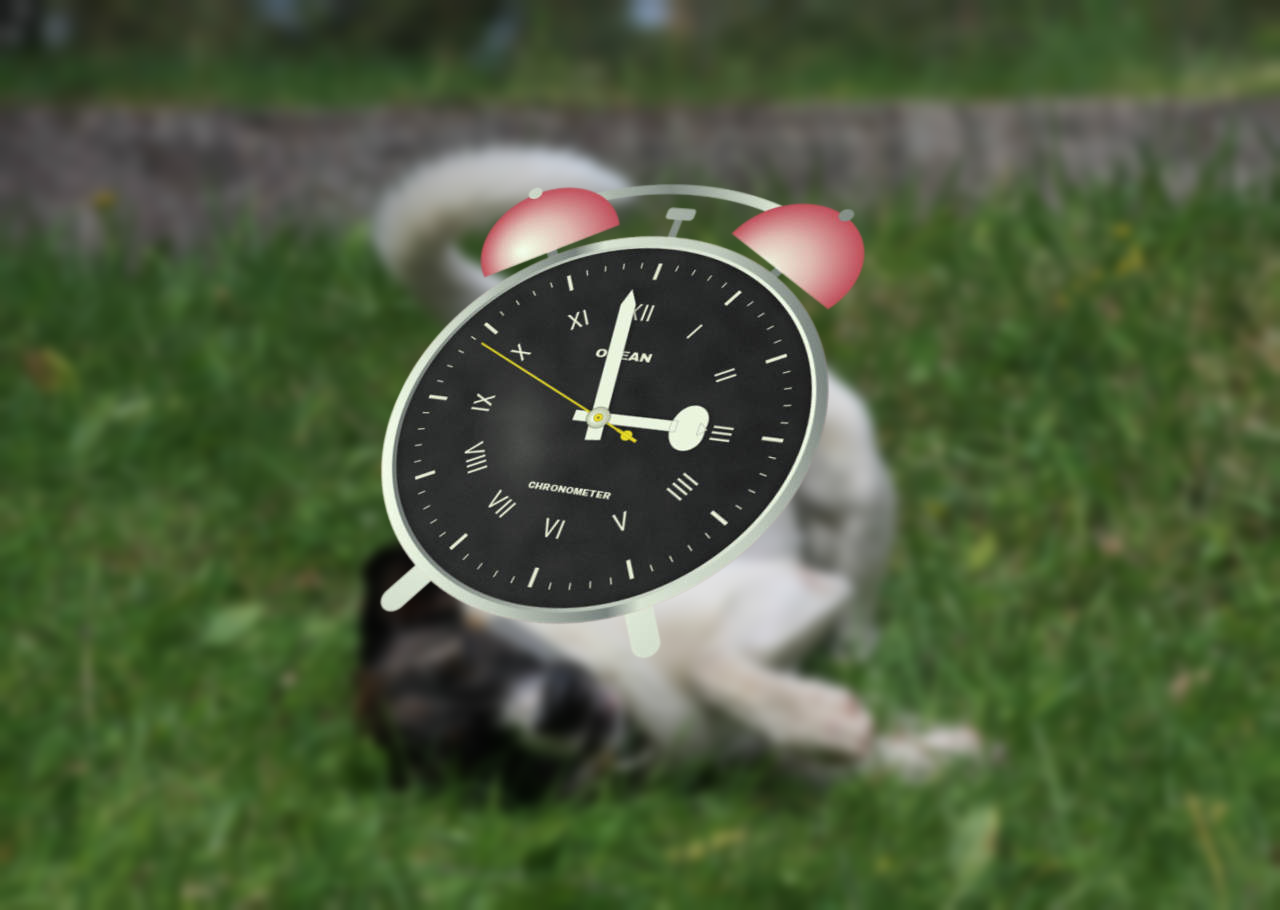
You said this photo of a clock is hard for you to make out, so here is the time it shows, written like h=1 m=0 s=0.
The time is h=2 m=58 s=49
